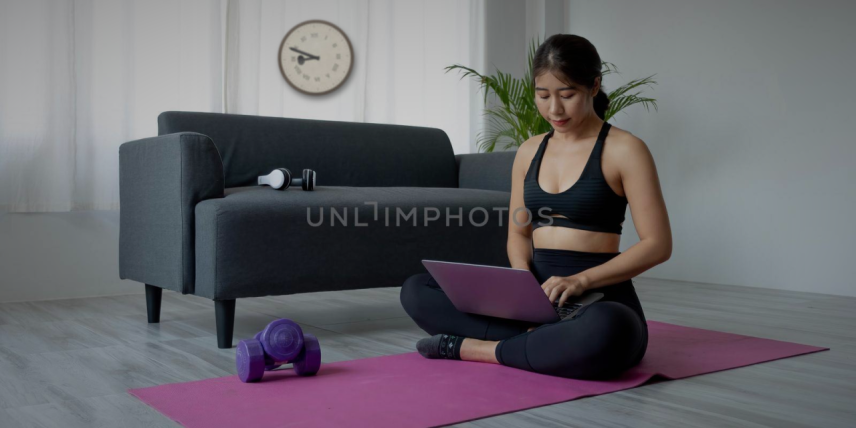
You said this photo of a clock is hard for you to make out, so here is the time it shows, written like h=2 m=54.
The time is h=8 m=49
